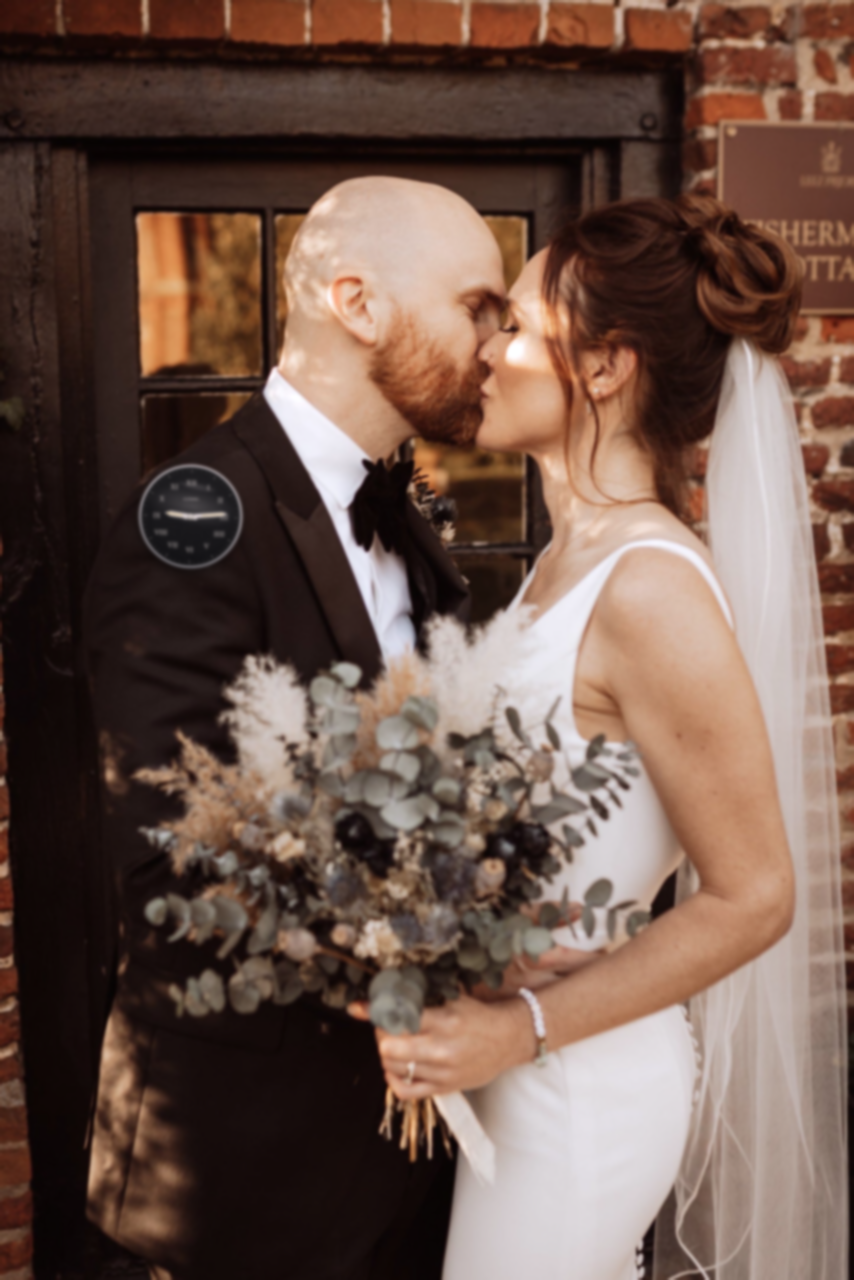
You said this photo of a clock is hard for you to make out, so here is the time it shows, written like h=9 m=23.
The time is h=9 m=14
